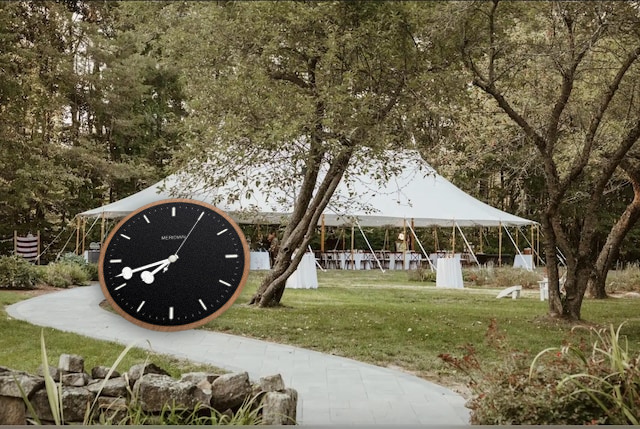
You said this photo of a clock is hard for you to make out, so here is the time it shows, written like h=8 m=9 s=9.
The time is h=7 m=42 s=5
